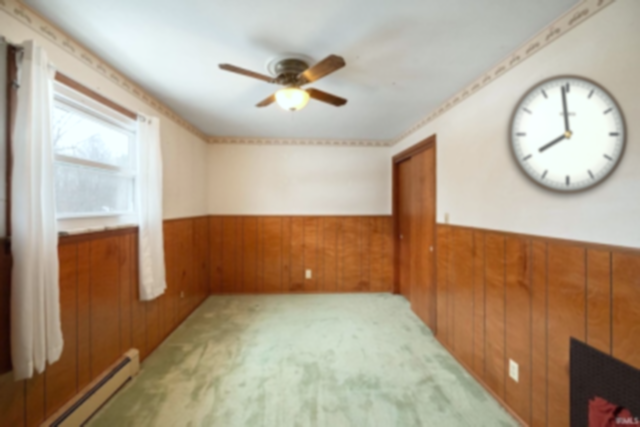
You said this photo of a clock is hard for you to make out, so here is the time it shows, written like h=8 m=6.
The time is h=7 m=59
